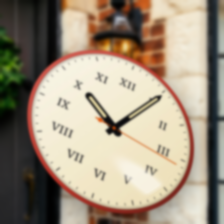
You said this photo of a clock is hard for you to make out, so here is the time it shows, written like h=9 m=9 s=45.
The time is h=10 m=5 s=16
